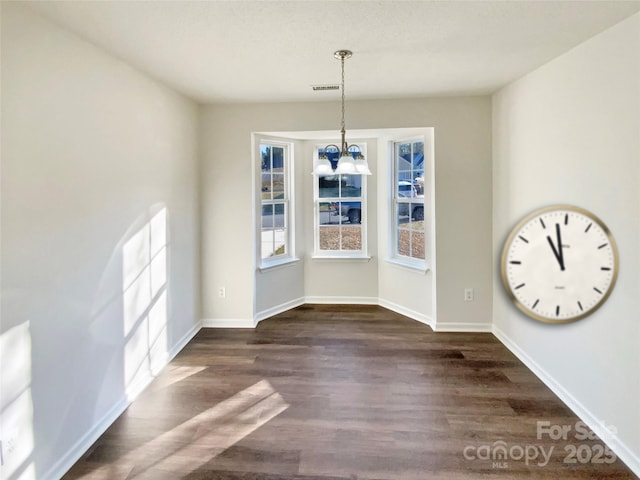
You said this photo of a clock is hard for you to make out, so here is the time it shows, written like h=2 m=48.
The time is h=10 m=58
